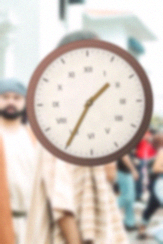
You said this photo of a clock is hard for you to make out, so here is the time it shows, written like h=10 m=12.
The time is h=1 m=35
